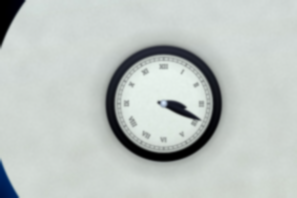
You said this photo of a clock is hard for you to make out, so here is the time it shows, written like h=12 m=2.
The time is h=3 m=19
